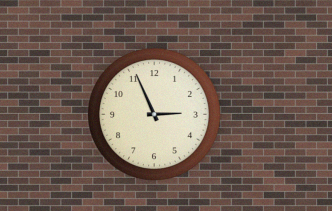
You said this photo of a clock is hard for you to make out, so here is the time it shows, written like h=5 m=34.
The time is h=2 m=56
